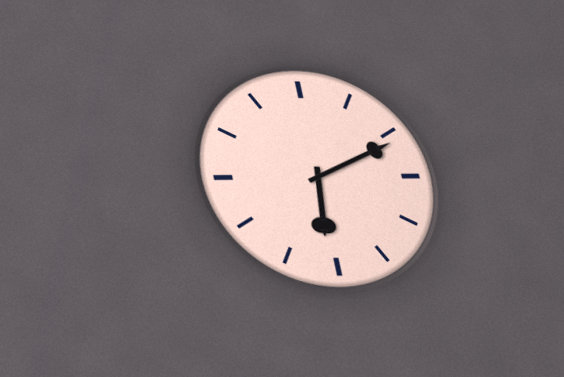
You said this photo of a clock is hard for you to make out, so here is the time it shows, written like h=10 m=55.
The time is h=6 m=11
